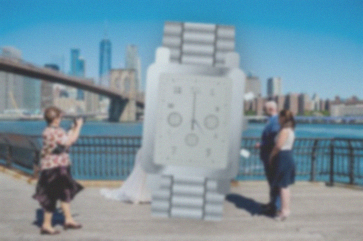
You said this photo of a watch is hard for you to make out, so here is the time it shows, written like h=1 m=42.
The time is h=4 m=38
